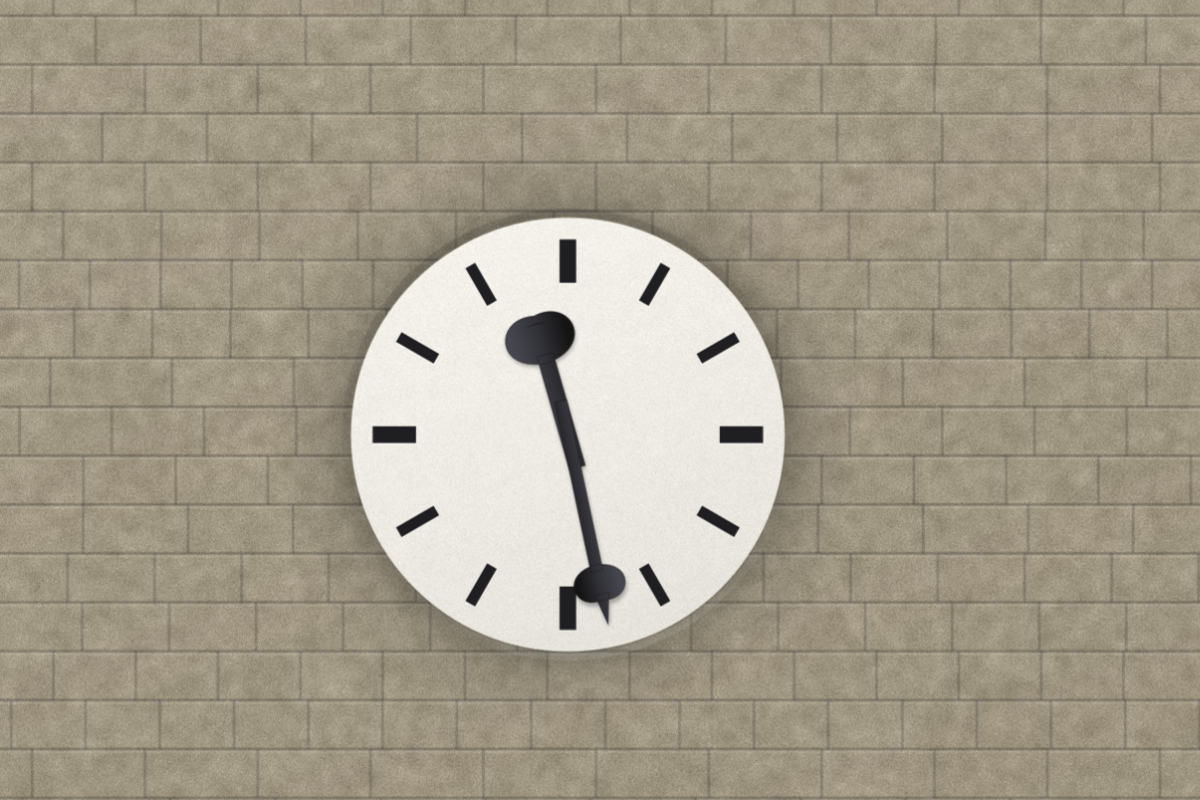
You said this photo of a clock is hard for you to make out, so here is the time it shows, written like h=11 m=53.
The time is h=11 m=28
